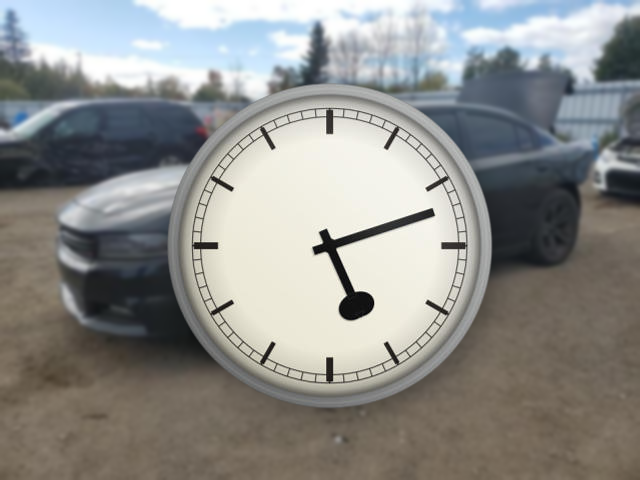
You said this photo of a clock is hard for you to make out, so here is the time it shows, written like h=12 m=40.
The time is h=5 m=12
